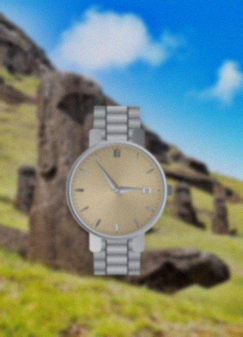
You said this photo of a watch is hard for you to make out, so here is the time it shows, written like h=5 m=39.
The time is h=2 m=54
